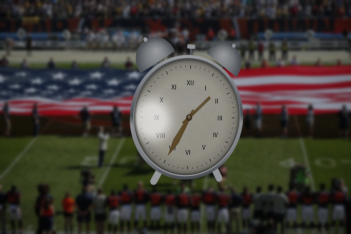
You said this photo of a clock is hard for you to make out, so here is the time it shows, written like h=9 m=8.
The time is h=1 m=35
